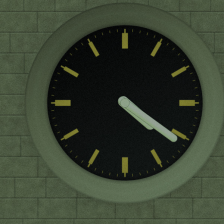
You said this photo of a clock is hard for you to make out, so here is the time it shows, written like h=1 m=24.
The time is h=4 m=21
